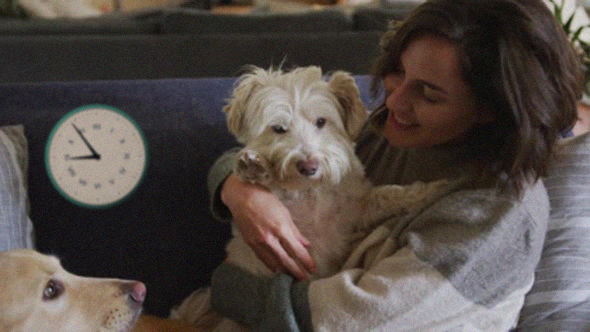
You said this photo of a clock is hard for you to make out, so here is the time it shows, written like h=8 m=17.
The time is h=8 m=54
